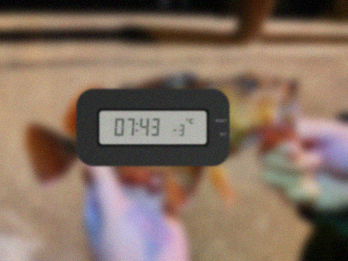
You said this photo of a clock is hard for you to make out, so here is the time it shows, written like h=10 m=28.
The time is h=7 m=43
